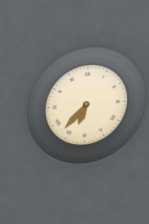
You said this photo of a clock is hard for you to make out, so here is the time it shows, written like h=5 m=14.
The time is h=6 m=37
